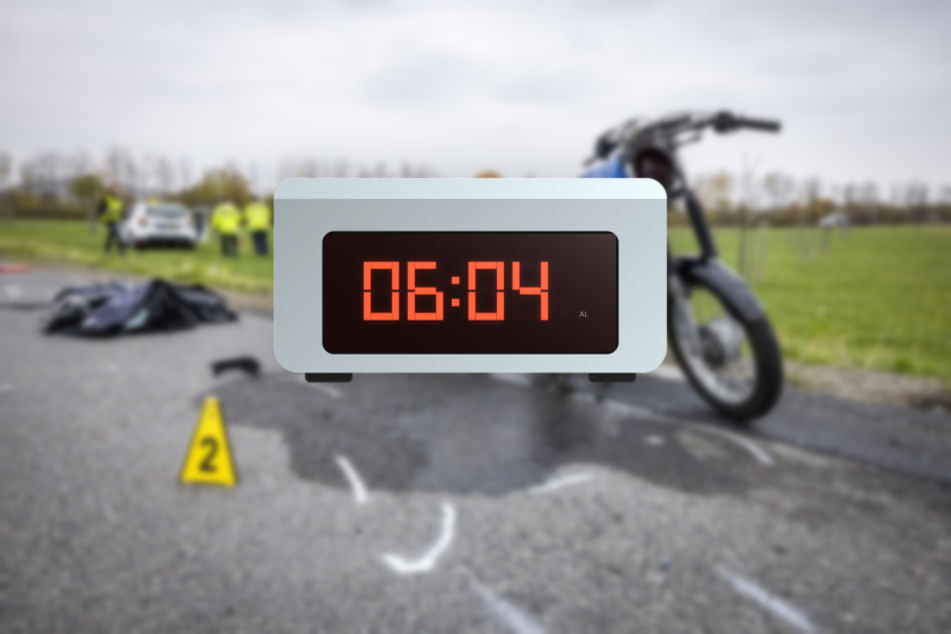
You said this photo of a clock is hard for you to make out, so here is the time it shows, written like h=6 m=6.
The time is h=6 m=4
